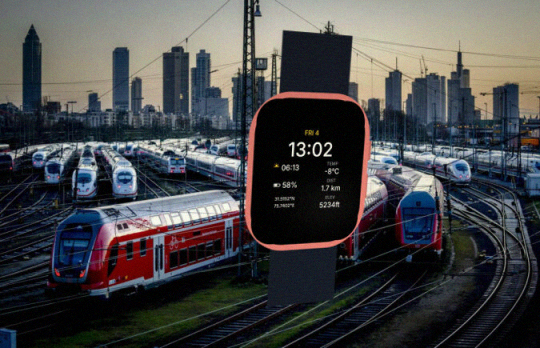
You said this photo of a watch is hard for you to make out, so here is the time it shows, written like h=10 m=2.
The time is h=13 m=2
